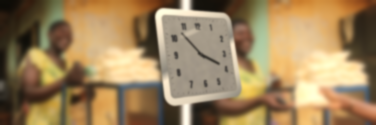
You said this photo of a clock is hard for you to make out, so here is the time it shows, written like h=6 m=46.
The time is h=3 m=53
